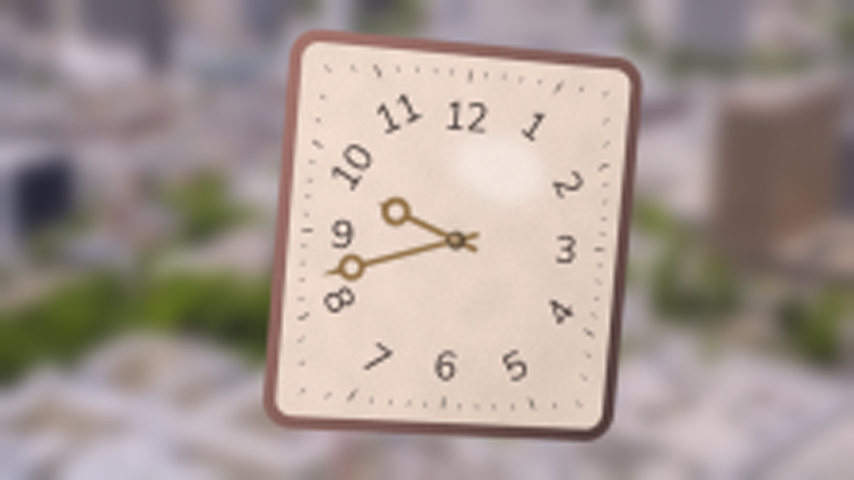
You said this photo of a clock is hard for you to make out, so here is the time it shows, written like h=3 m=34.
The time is h=9 m=42
